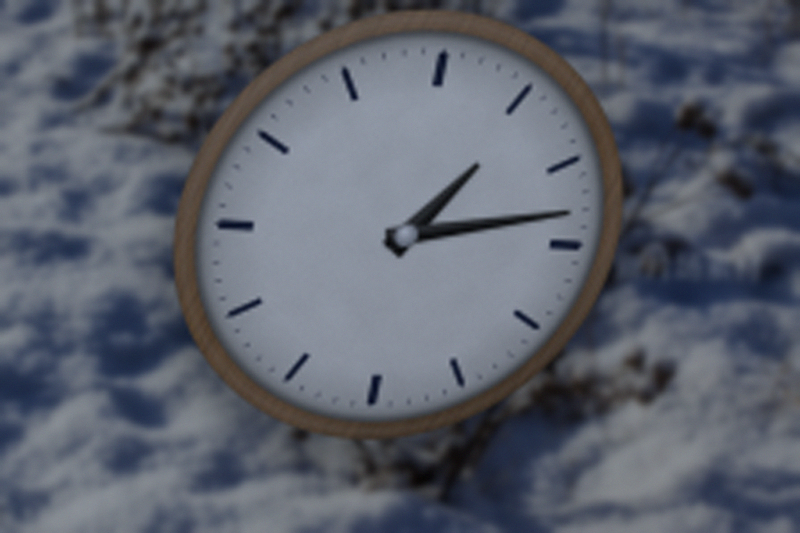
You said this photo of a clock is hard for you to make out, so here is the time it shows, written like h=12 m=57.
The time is h=1 m=13
